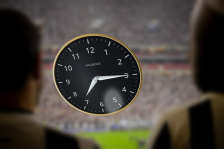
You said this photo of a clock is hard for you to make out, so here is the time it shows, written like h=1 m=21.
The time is h=7 m=15
